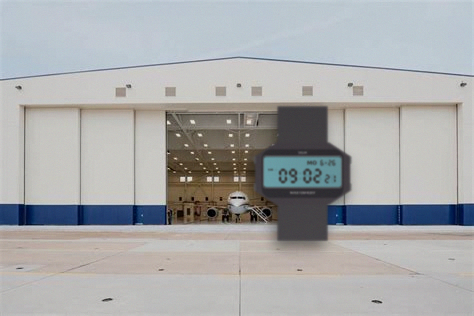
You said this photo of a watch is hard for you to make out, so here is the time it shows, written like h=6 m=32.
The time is h=9 m=2
